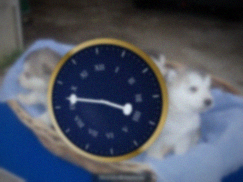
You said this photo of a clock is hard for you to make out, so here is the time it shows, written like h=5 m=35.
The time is h=3 m=47
